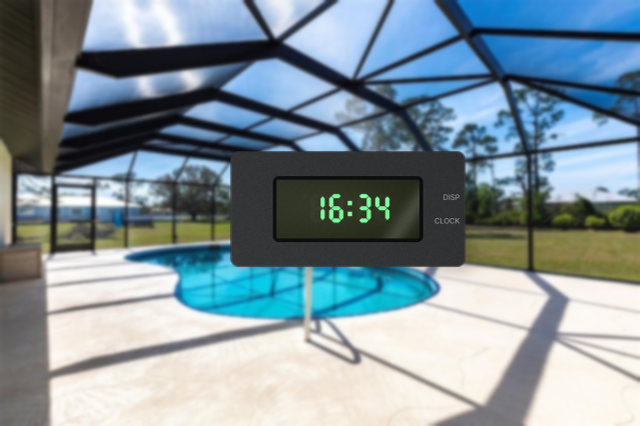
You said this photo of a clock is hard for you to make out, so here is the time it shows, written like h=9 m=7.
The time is h=16 m=34
